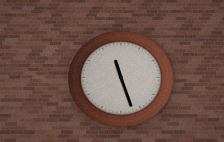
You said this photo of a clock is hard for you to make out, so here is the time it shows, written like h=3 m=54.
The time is h=11 m=27
